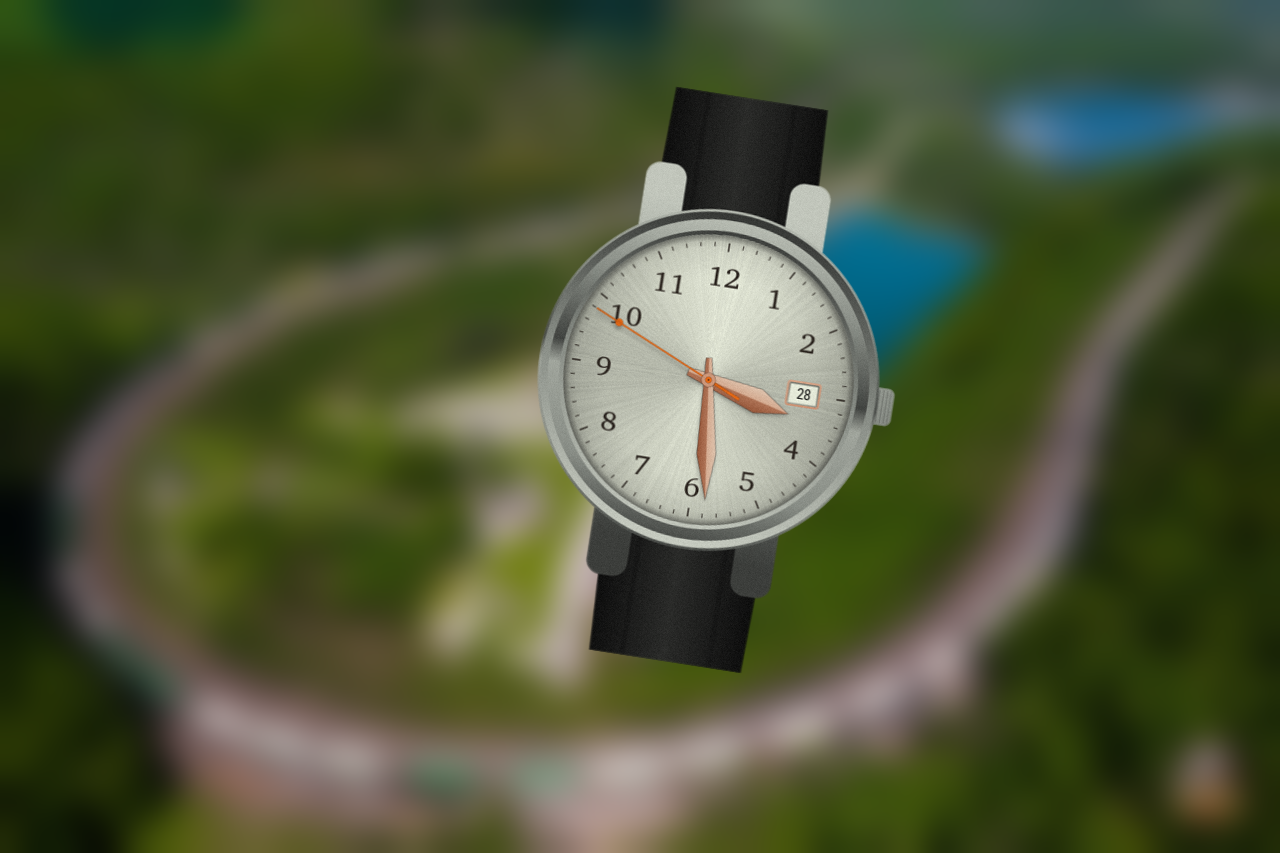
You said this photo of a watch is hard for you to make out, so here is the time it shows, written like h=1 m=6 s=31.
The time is h=3 m=28 s=49
